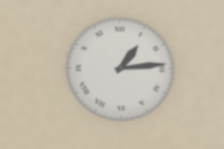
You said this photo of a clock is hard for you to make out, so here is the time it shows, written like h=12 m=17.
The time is h=1 m=14
